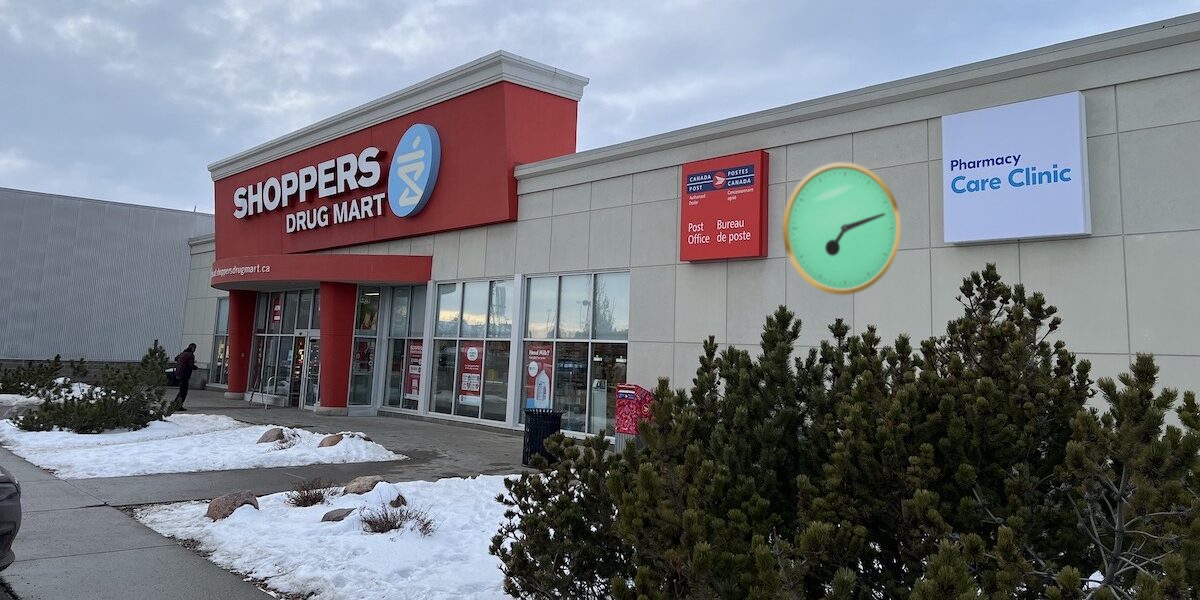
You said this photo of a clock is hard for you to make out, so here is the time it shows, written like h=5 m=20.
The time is h=7 m=12
